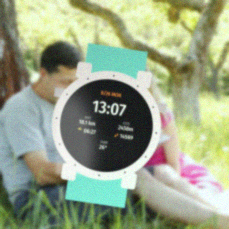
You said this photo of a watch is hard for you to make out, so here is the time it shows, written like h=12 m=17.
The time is h=13 m=7
